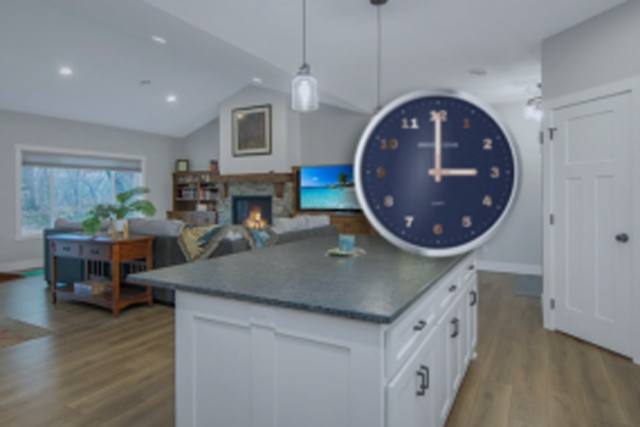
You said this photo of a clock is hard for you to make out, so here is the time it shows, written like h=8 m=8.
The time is h=3 m=0
